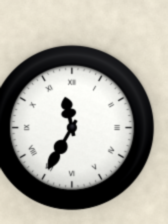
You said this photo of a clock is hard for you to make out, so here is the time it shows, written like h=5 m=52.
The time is h=11 m=35
